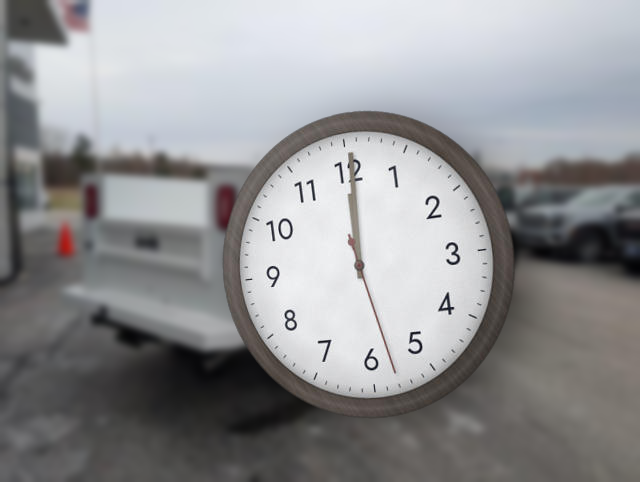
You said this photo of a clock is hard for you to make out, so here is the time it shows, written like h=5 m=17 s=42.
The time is h=12 m=0 s=28
